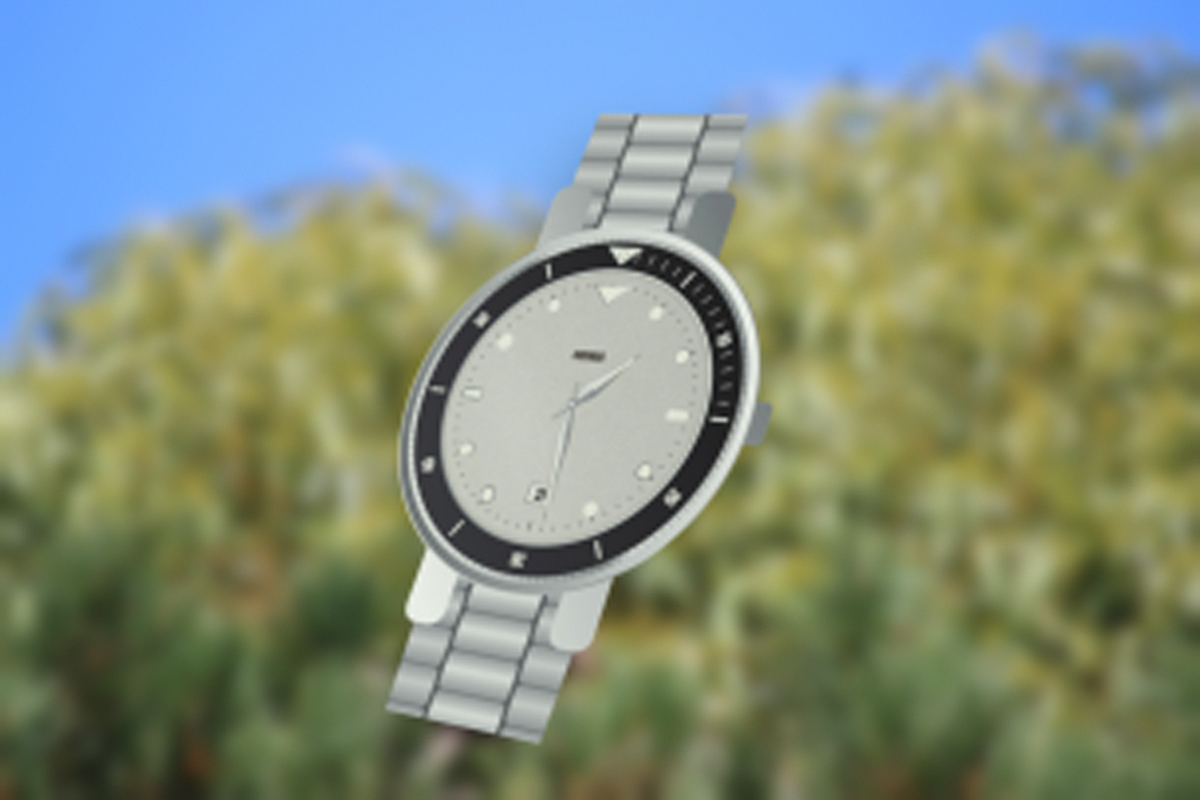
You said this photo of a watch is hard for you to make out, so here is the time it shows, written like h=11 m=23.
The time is h=1 m=29
